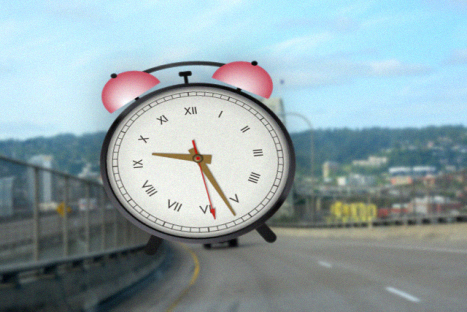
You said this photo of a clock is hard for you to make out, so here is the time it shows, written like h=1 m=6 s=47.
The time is h=9 m=26 s=29
